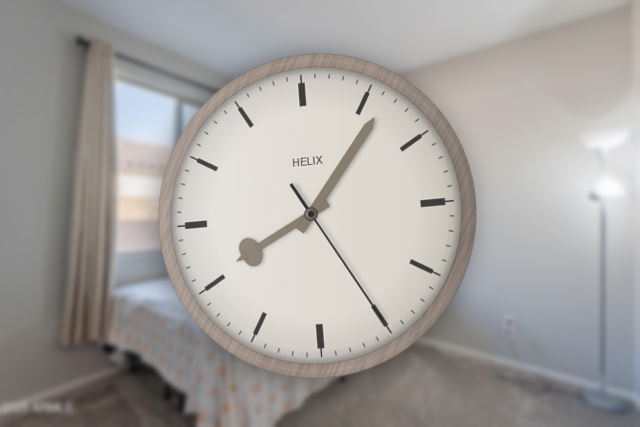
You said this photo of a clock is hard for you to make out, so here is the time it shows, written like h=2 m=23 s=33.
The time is h=8 m=6 s=25
